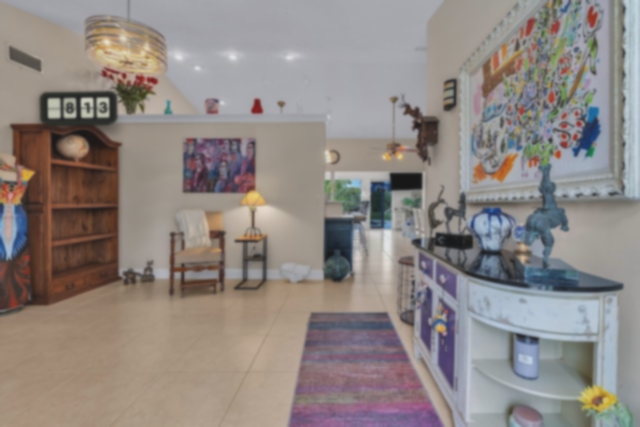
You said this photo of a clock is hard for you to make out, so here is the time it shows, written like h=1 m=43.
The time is h=8 m=13
